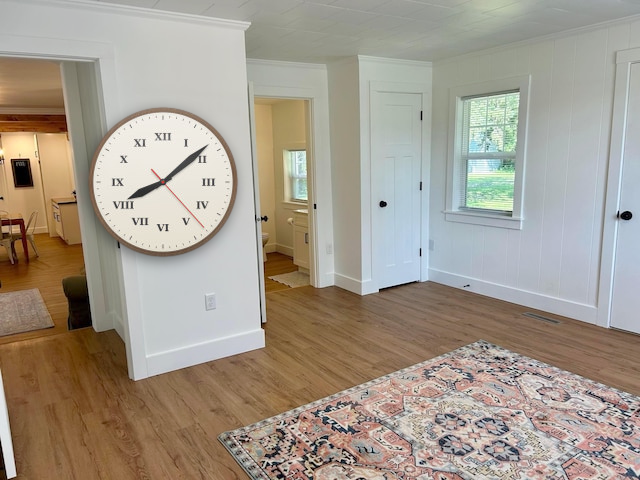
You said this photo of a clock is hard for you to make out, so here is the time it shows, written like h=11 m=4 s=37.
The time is h=8 m=8 s=23
